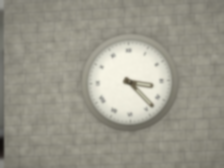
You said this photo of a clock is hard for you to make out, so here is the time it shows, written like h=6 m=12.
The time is h=3 m=23
